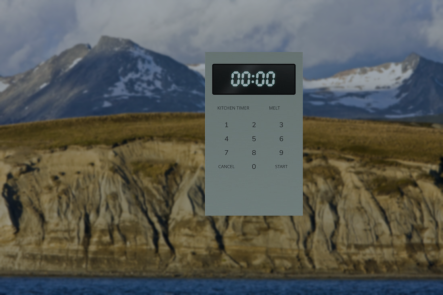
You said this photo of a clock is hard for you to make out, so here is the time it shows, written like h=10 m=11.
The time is h=0 m=0
